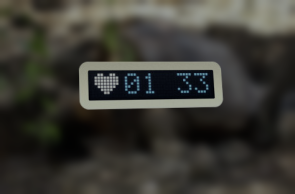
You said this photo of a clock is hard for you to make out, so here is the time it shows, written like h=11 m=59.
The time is h=1 m=33
